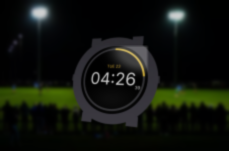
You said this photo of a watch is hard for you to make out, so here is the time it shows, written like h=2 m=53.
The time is h=4 m=26
